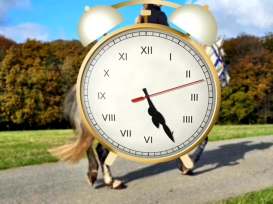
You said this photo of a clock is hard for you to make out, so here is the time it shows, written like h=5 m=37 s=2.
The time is h=5 m=25 s=12
